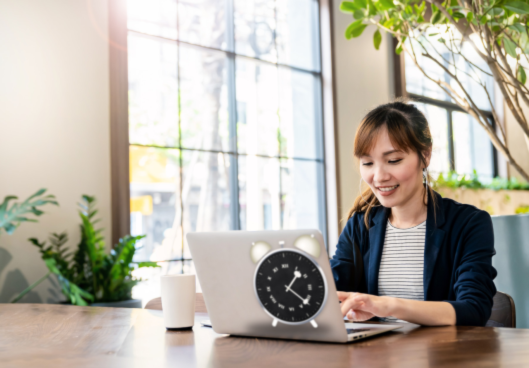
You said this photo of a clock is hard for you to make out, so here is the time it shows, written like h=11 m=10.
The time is h=1 m=22
